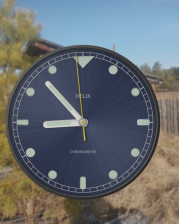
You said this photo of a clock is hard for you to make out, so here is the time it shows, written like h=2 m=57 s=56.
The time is h=8 m=52 s=59
